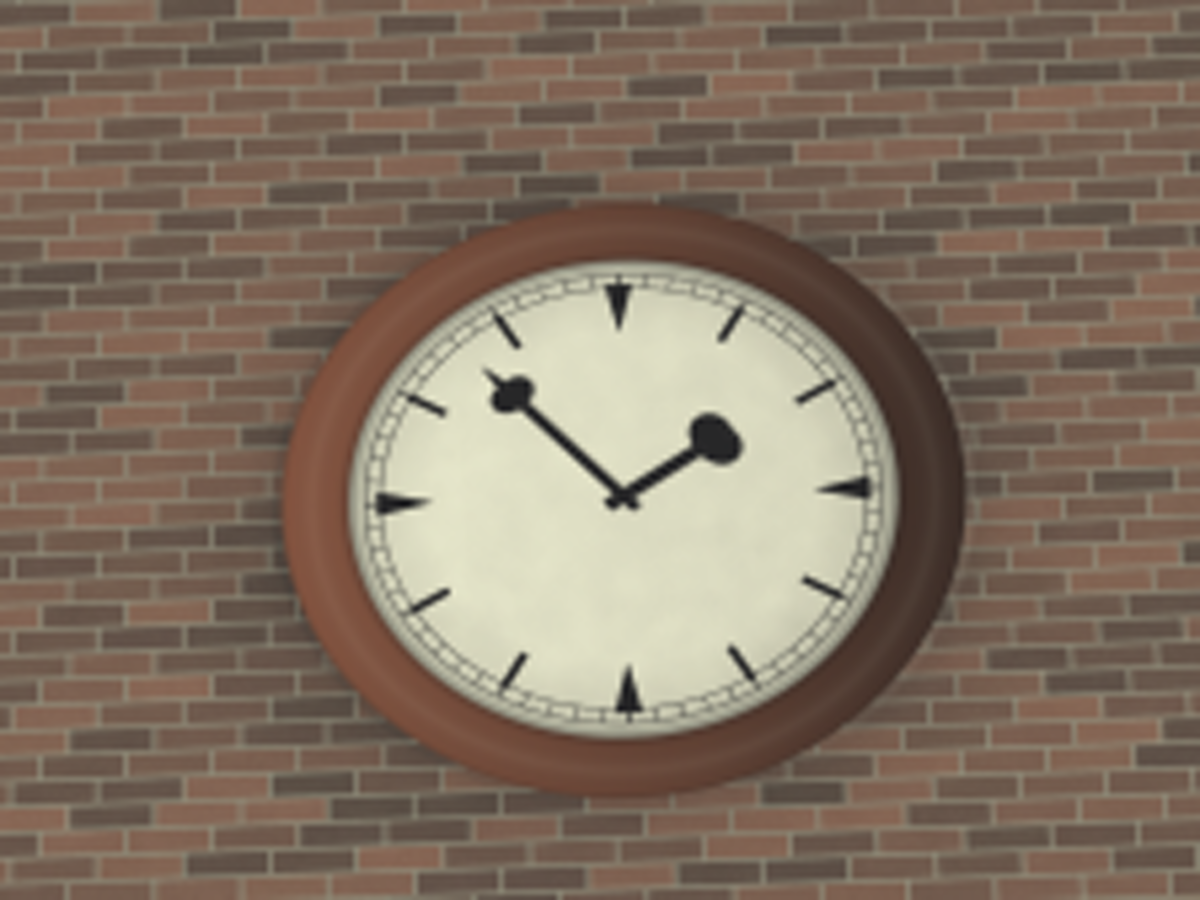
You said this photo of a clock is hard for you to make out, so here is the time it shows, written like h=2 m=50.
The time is h=1 m=53
